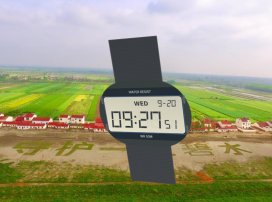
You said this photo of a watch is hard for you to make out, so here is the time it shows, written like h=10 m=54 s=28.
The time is h=9 m=27 s=51
